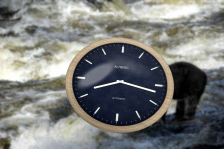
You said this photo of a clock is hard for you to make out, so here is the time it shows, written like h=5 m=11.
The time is h=8 m=17
